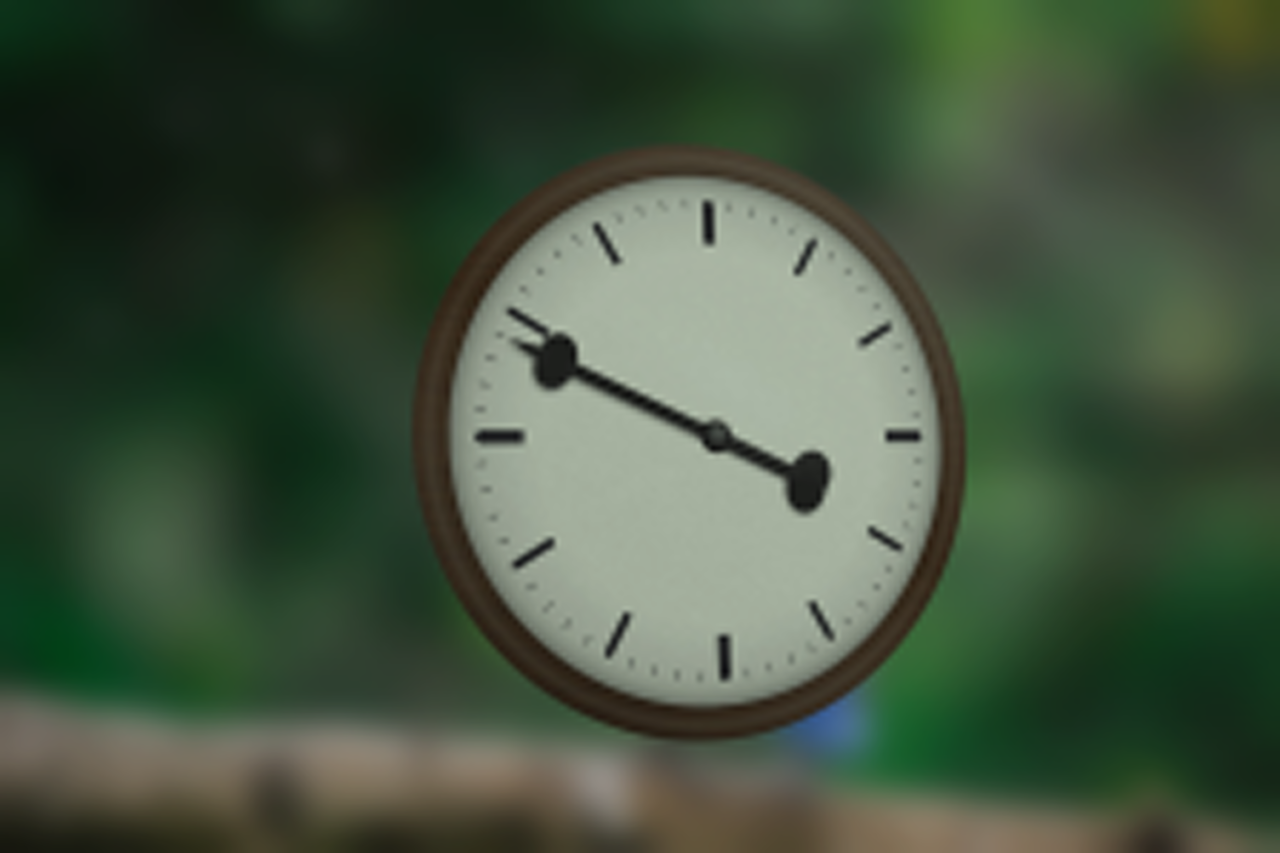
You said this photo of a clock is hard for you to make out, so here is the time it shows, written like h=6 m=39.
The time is h=3 m=49
